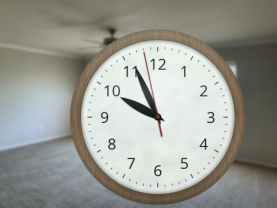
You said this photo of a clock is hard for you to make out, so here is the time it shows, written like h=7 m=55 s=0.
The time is h=9 m=55 s=58
